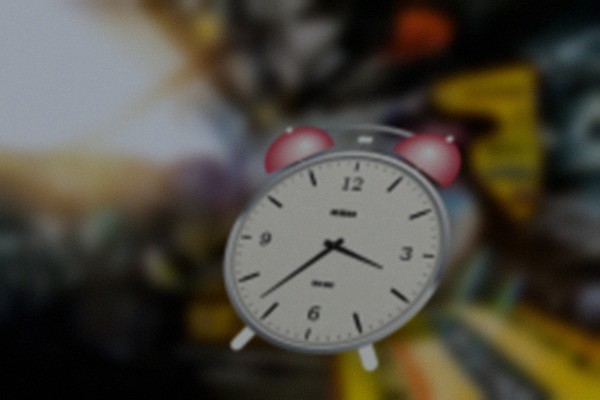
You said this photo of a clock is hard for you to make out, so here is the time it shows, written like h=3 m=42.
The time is h=3 m=37
